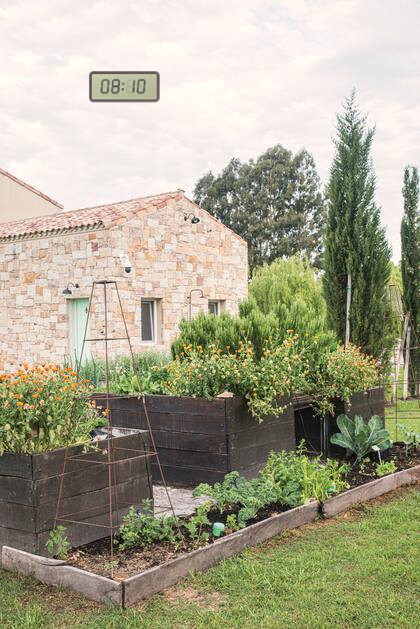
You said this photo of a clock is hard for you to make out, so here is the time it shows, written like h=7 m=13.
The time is h=8 m=10
